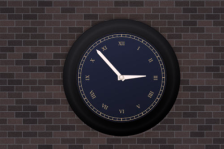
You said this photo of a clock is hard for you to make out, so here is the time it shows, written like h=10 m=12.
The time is h=2 m=53
